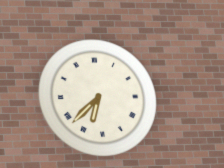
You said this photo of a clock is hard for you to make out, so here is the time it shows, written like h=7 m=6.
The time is h=6 m=38
